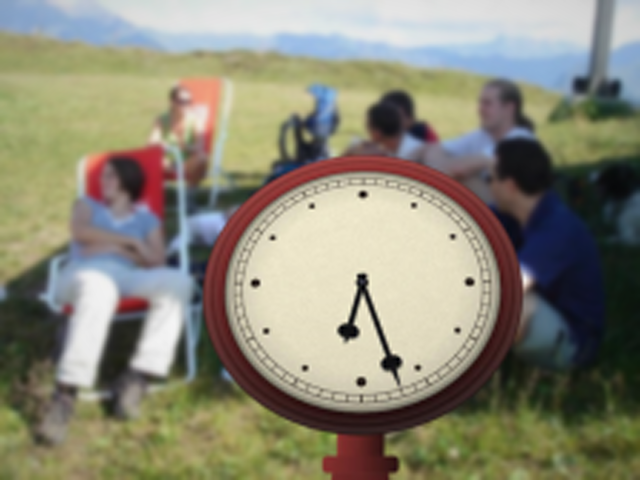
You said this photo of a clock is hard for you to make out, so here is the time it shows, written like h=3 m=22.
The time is h=6 m=27
